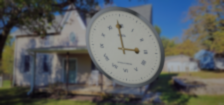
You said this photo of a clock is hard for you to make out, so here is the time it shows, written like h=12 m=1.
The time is h=2 m=59
